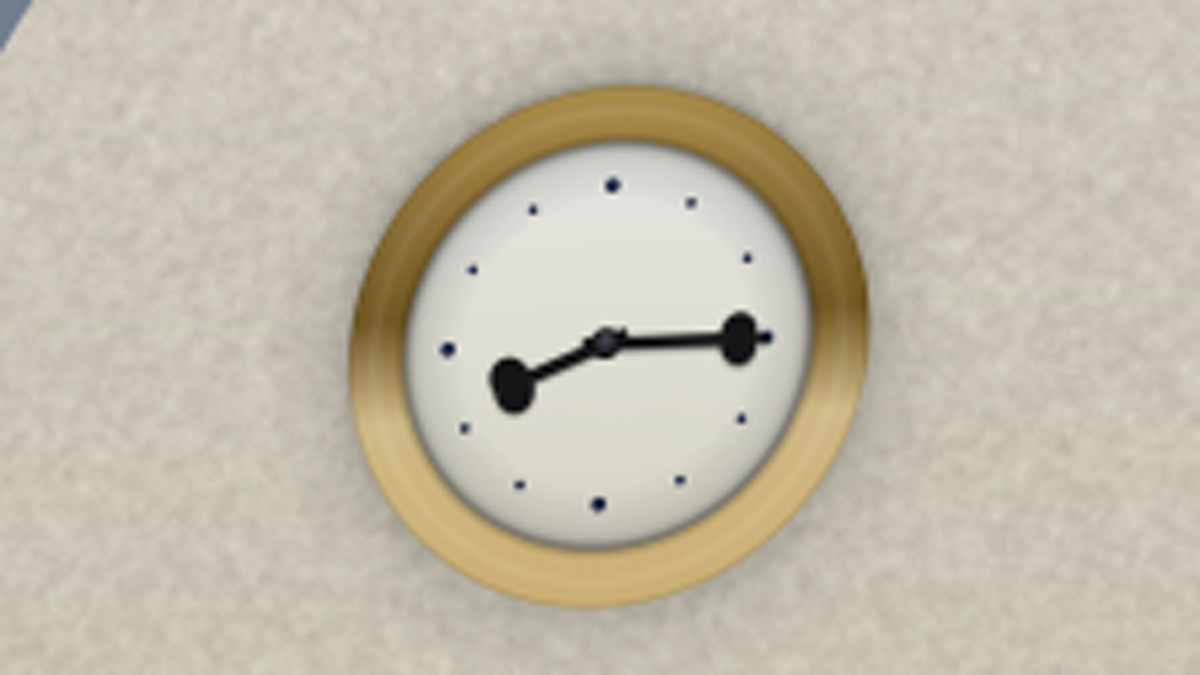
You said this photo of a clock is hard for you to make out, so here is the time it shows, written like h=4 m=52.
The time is h=8 m=15
